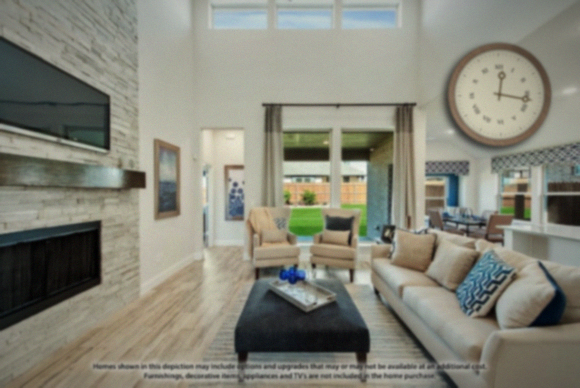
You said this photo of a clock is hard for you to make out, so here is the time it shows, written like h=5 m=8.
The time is h=12 m=17
